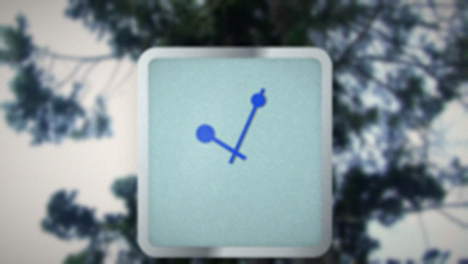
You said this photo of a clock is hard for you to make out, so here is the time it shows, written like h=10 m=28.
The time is h=10 m=4
